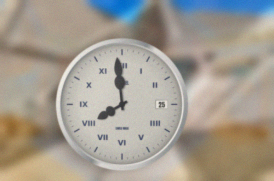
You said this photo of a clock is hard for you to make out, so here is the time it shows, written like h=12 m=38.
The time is h=7 m=59
